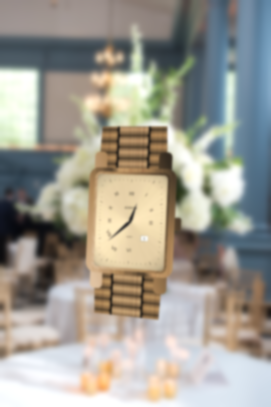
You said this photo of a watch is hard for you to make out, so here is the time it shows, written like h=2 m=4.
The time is h=12 m=38
